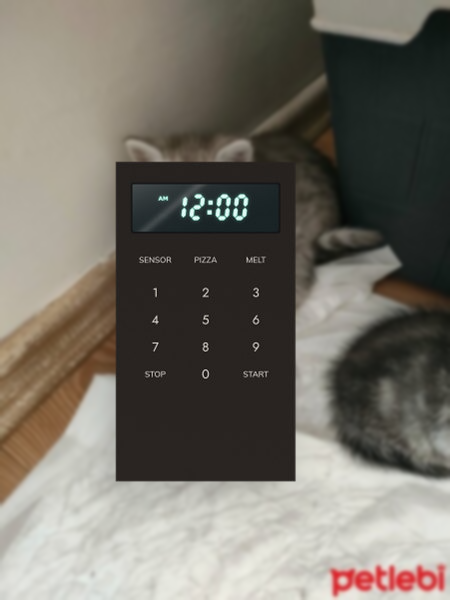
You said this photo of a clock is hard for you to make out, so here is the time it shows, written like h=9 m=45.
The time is h=12 m=0
